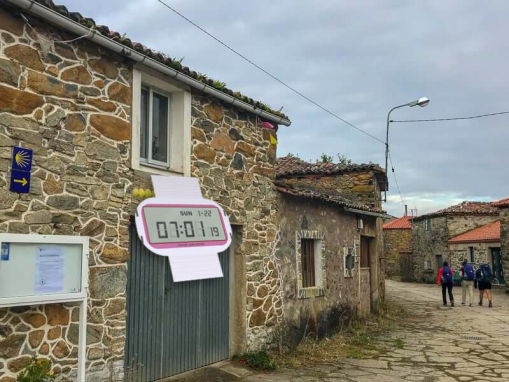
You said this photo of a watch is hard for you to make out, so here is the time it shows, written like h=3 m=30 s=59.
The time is h=7 m=1 s=19
